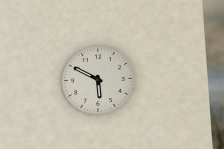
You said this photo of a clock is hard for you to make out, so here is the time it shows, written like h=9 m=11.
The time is h=5 m=50
